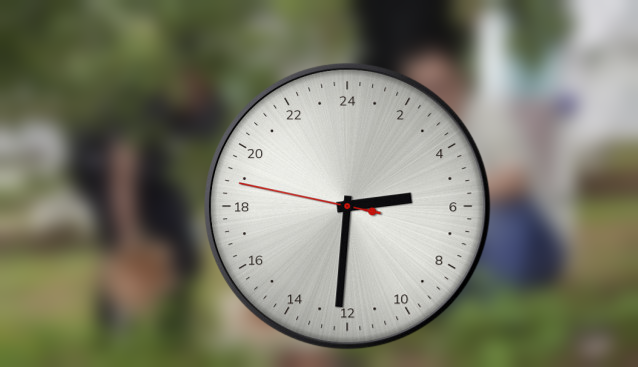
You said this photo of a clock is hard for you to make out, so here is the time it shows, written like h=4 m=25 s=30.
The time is h=5 m=30 s=47
